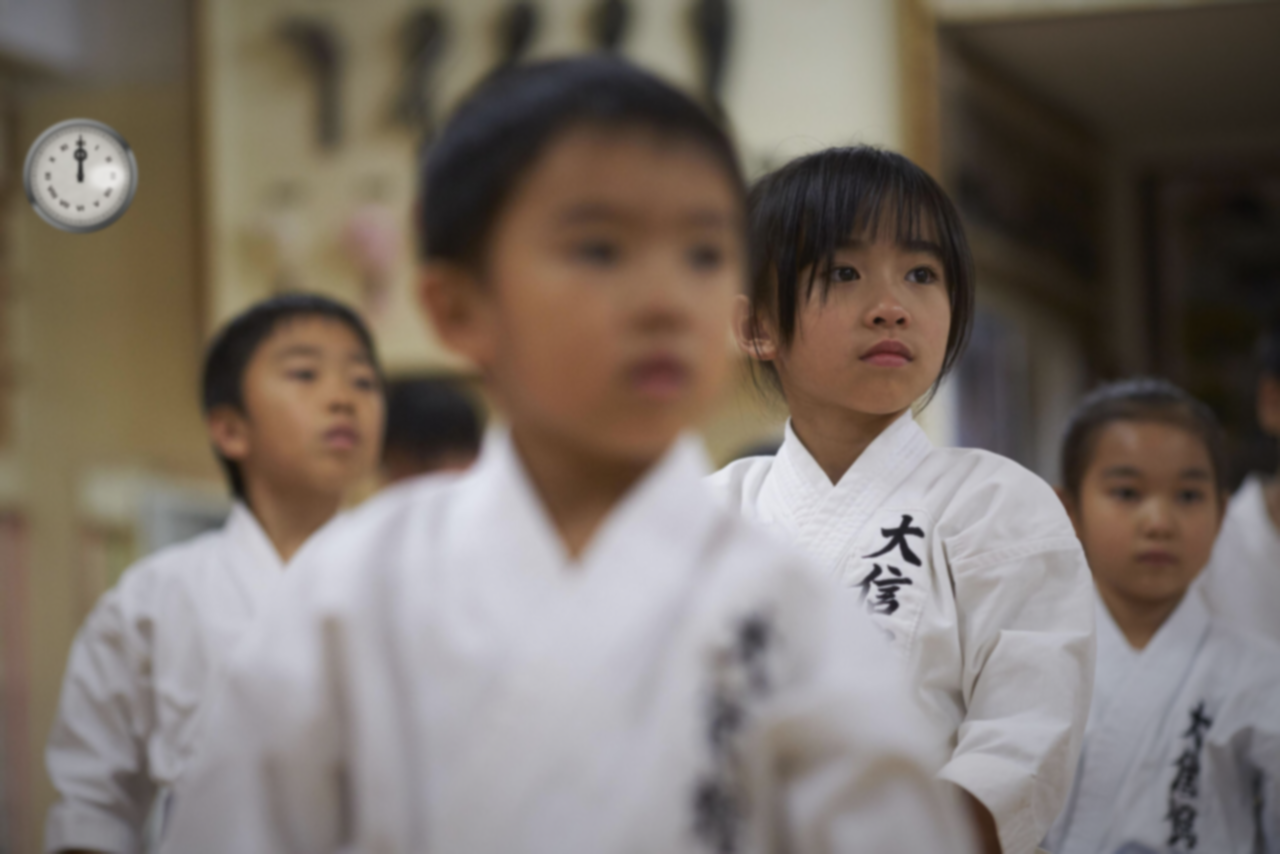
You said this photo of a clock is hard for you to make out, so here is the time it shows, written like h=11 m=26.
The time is h=12 m=0
